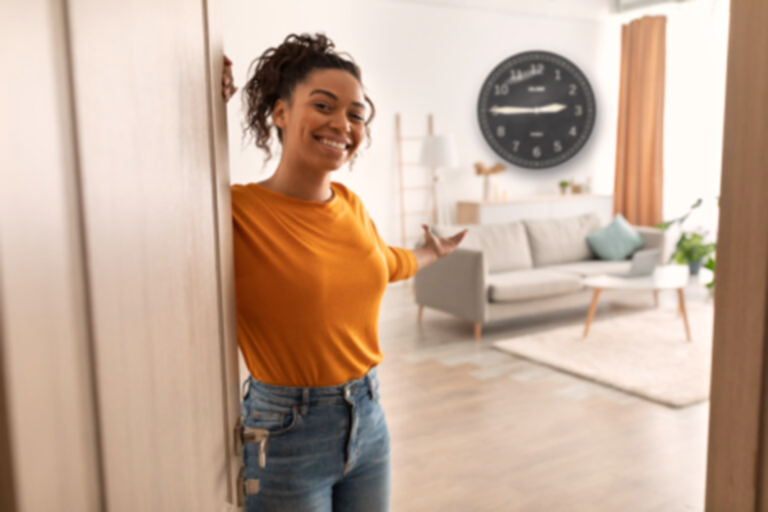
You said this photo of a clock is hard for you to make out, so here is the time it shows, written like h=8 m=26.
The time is h=2 m=45
